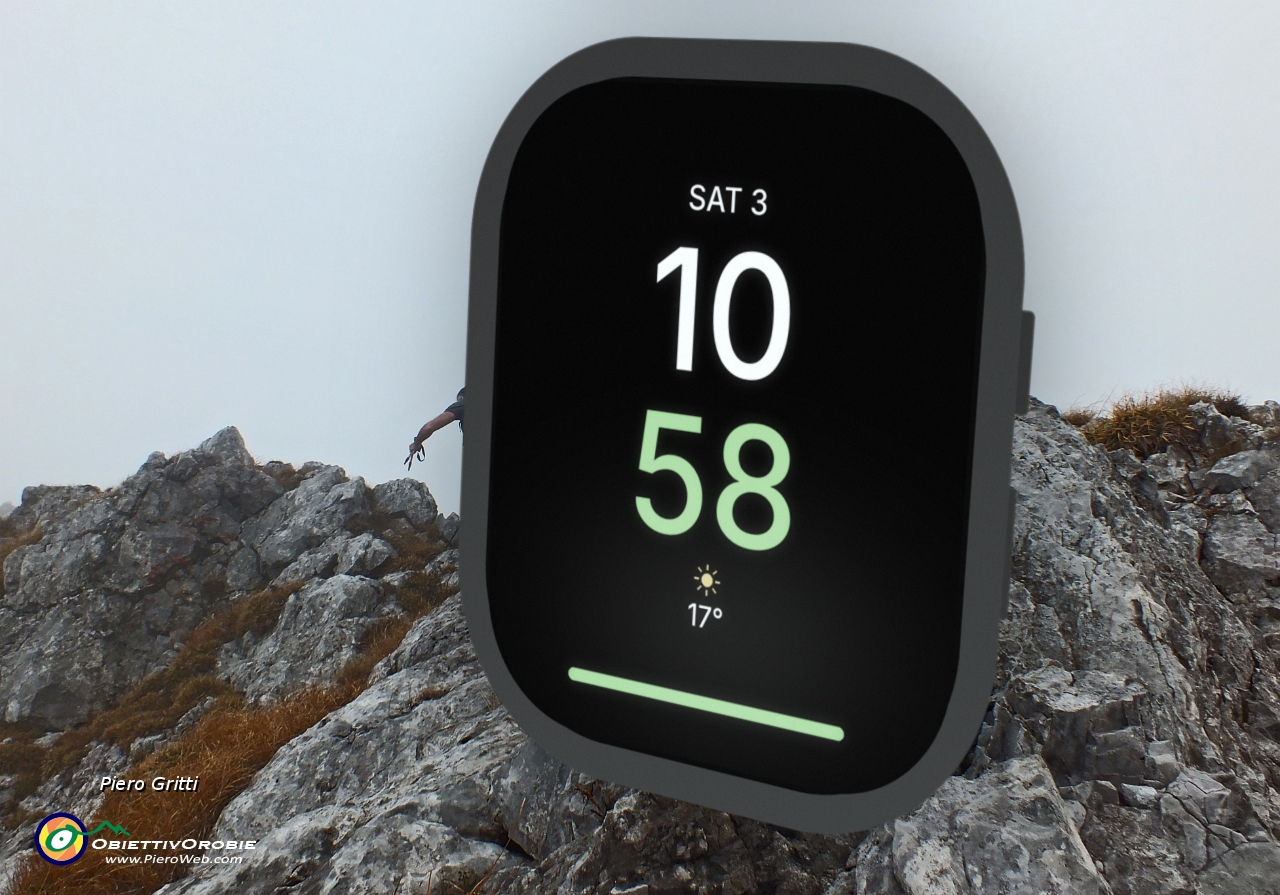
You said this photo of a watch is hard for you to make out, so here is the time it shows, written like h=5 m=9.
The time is h=10 m=58
